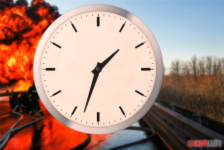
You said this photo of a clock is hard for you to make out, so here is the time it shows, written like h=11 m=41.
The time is h=1 m=33
